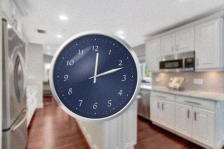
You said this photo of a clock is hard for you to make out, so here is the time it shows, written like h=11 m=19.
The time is h=12 m=12
